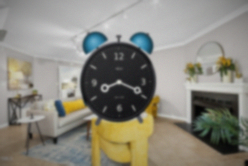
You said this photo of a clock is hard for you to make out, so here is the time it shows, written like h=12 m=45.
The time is h=8 m=19
